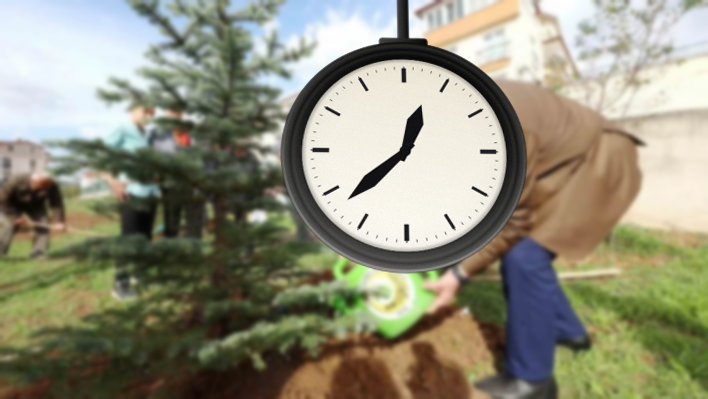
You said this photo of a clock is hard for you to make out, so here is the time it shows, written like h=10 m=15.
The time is h=12 m=38
